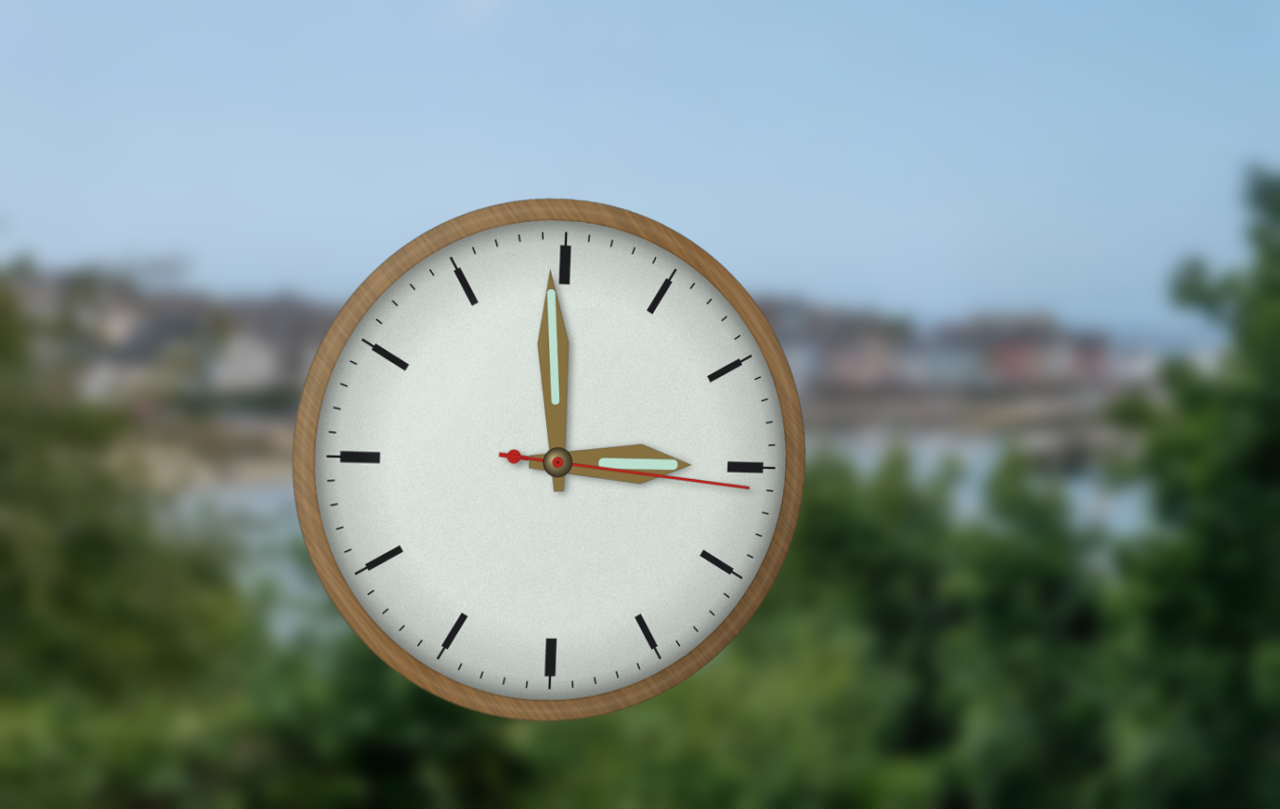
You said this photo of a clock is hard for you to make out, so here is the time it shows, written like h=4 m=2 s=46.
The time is h=2 m=59 s=16
